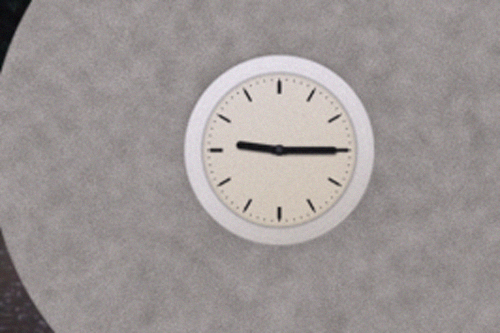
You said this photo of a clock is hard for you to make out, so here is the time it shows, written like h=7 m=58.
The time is h=9 m=15
